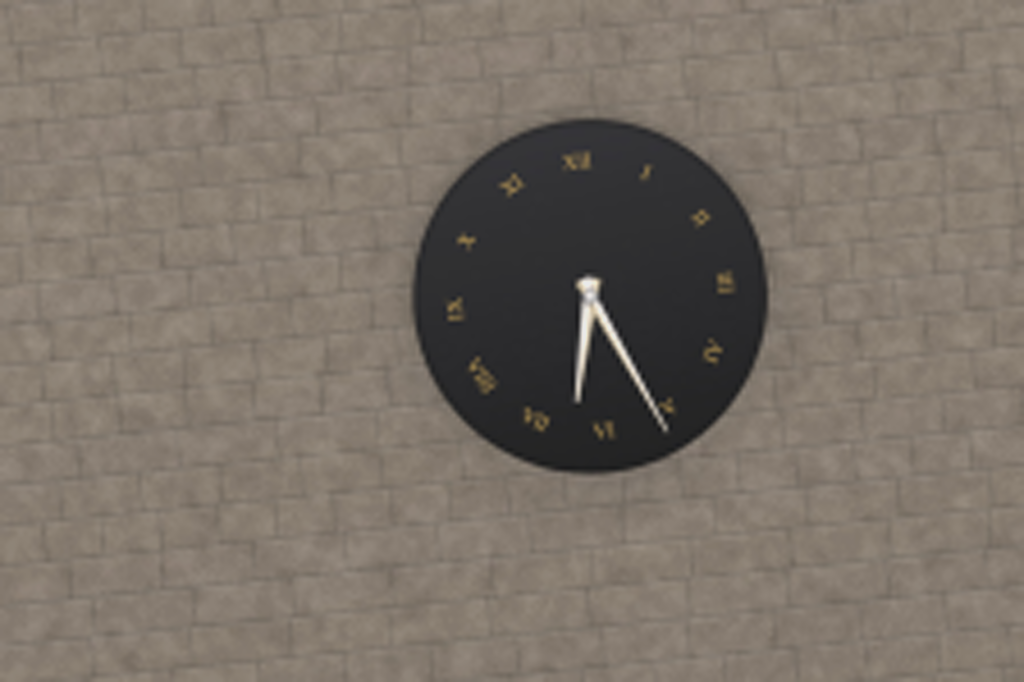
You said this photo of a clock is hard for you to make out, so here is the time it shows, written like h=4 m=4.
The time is h=6 m=26
